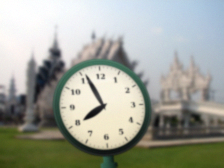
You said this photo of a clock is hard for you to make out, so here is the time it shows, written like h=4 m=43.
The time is h=7 m=56
